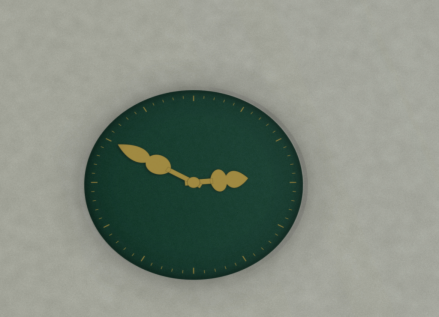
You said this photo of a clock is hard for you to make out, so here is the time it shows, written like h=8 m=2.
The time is h=2 m=50
